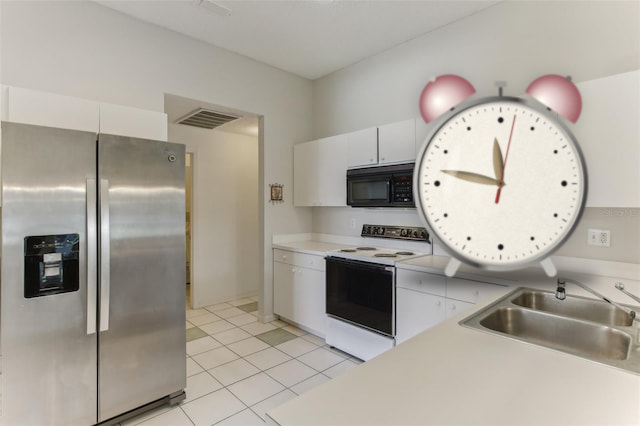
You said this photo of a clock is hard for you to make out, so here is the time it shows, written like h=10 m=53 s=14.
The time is h=11 m=47 s=2
